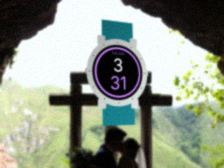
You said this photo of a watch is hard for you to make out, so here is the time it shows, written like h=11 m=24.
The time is h=3 m=31
